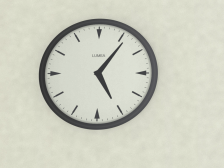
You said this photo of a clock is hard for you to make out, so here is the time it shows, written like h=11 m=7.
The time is h=5 m=6
